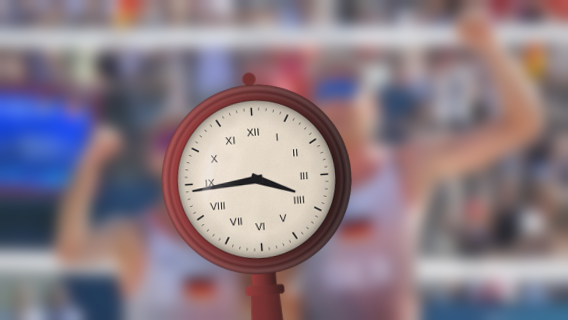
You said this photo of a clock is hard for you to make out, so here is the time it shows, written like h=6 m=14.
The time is h=3 m=44
